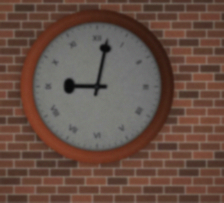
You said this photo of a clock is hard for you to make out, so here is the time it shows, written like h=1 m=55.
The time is h=9 m=2
